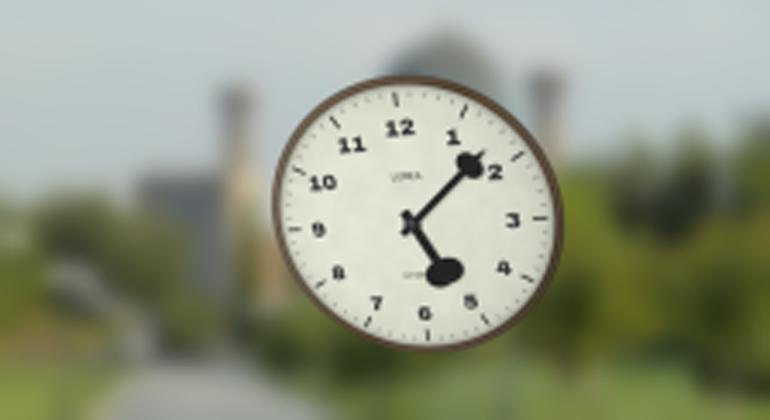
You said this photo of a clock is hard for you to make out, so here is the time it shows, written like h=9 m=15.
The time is h=5 m=8
